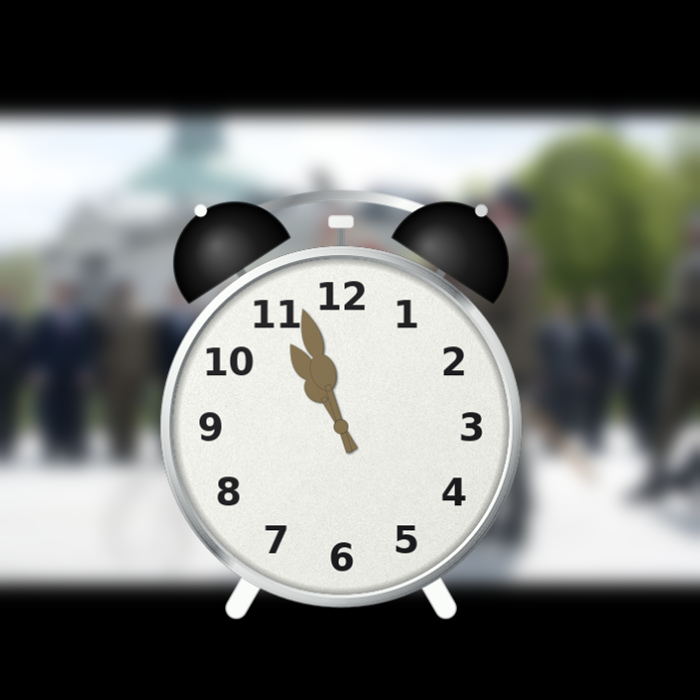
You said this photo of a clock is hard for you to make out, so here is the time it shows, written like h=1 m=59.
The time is h=10 m=57
